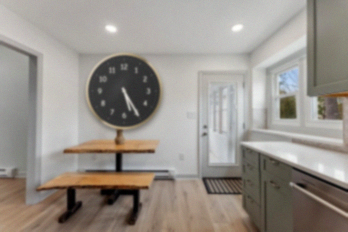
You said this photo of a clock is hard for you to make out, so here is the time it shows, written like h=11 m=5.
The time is h=5 m=25
